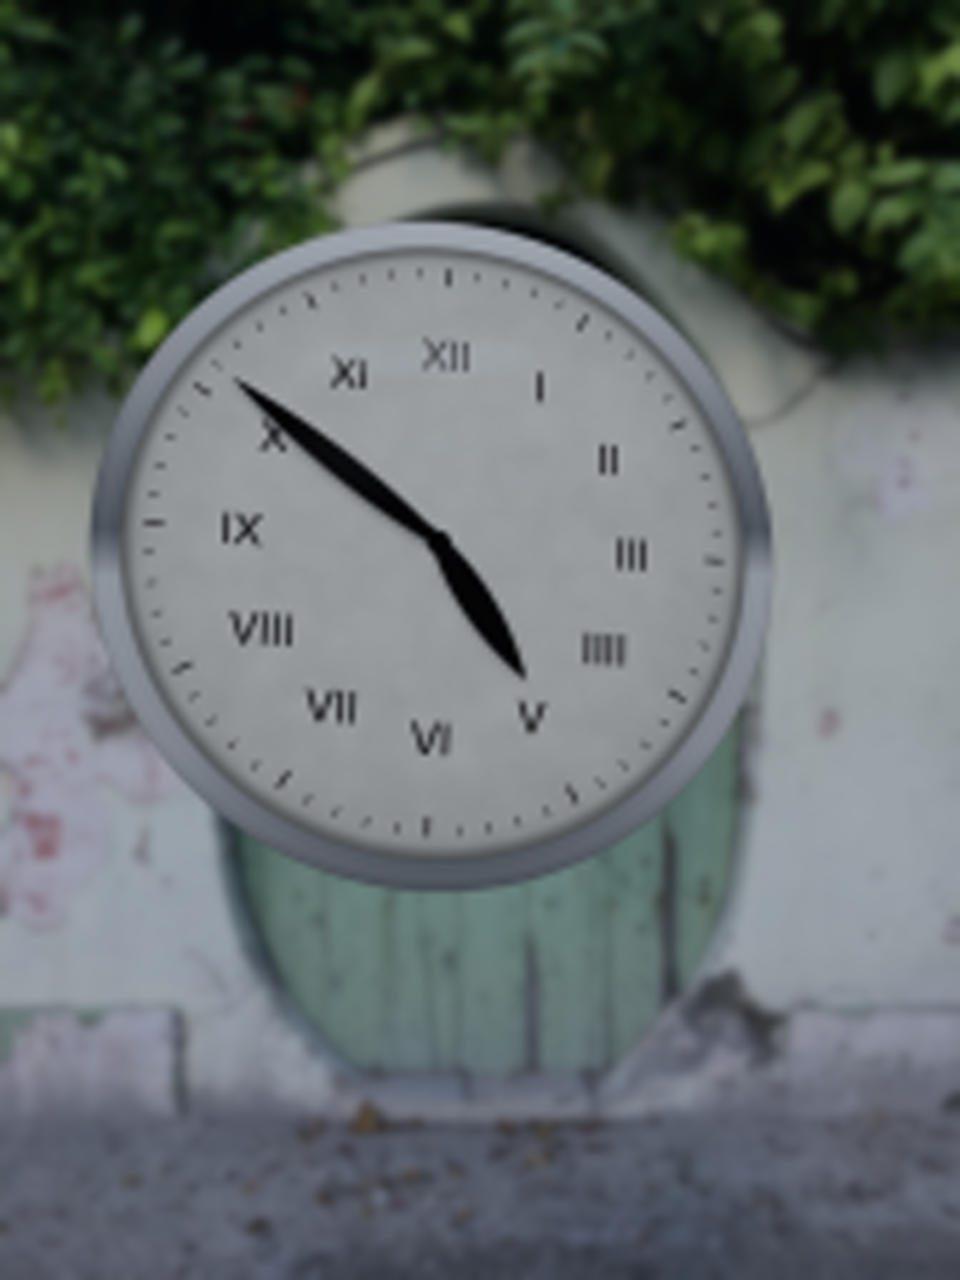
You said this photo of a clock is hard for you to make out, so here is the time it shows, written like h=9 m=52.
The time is h=4 m=51
